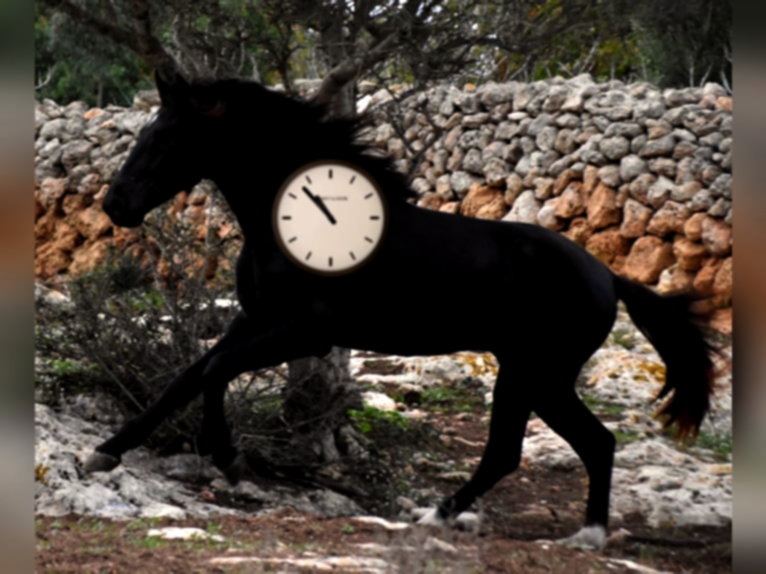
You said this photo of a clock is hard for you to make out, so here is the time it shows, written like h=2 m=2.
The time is h=10 m=53
